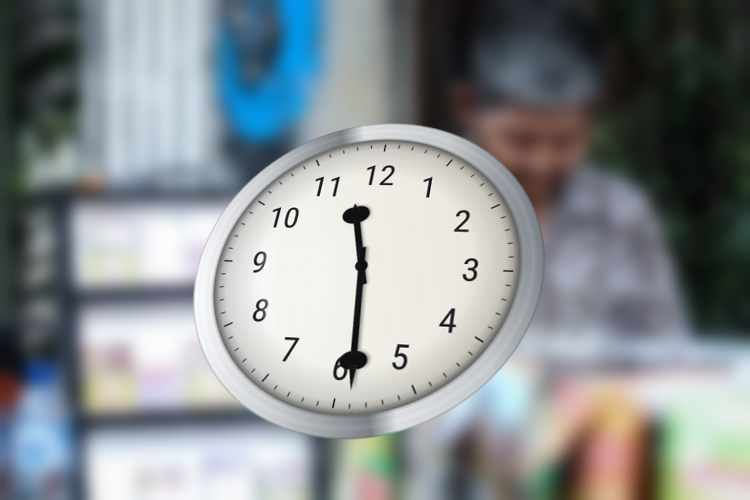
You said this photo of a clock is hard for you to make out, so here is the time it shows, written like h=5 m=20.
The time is h=11 m=29
